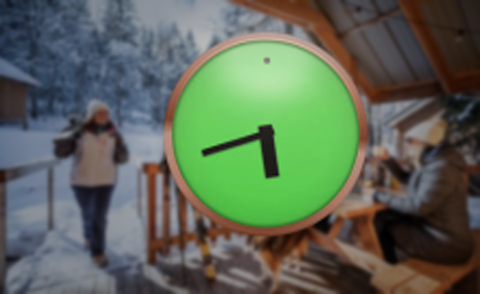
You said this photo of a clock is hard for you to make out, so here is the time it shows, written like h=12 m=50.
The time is h=5 m=42
